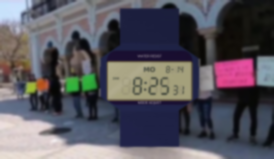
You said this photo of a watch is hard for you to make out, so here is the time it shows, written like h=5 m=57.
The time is h=8 m=25
